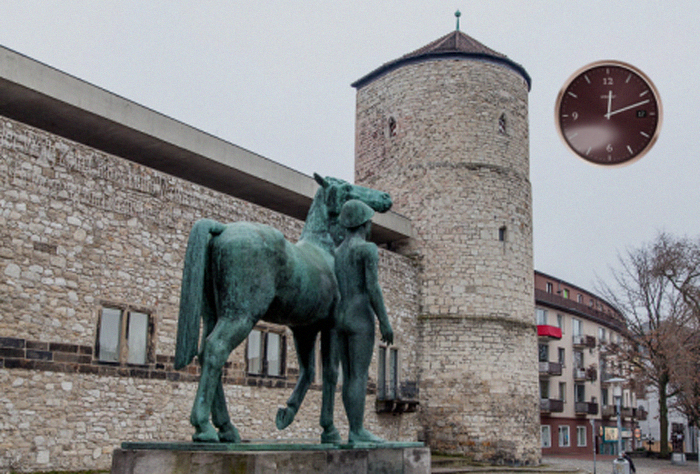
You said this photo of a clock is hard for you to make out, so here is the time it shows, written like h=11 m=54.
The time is h=12 m=12
